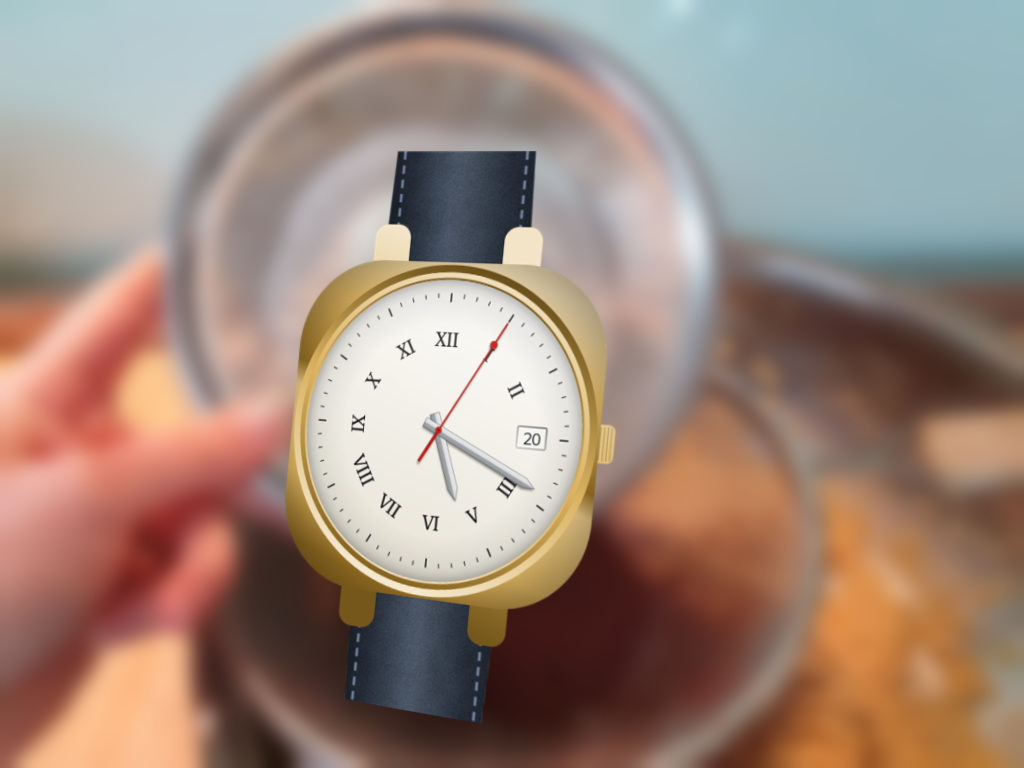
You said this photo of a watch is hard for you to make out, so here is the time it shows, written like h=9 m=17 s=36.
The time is h=5 m=19 s=5
